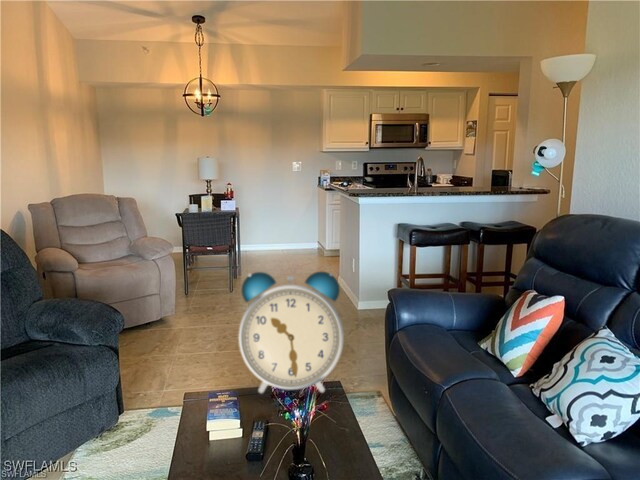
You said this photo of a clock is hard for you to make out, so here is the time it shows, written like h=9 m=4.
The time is h=10 m=29
